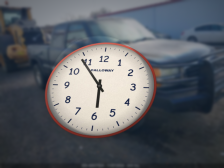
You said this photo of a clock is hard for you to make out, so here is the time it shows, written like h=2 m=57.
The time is h=5 m=54
